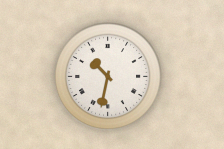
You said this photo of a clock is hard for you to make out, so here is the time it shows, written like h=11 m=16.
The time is h=10 m=32
